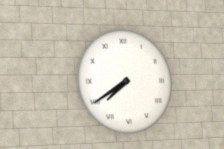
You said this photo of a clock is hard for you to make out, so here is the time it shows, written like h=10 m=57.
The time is h=7 m=40
